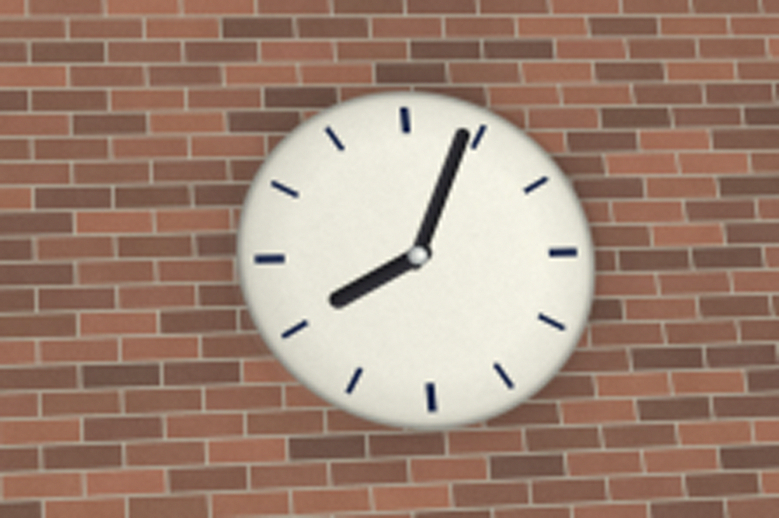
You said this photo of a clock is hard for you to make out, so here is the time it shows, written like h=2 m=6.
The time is h=8 m=4
